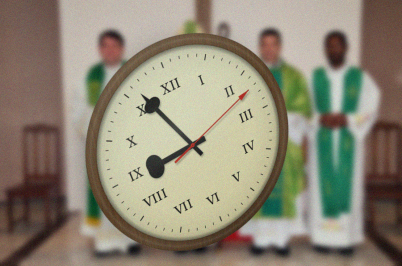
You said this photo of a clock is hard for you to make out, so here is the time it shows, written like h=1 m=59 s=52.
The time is h=8 m=56 s=12
